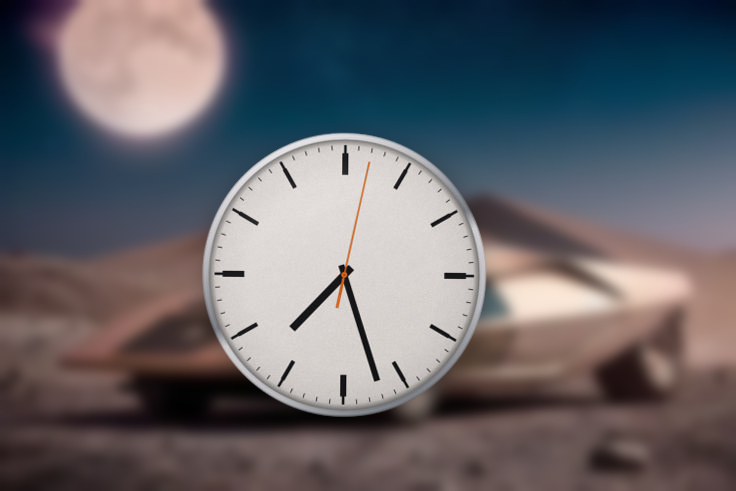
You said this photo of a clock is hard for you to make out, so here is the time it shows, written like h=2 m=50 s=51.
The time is h=7 m=27 s=2
